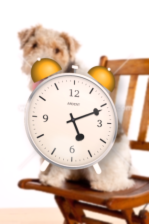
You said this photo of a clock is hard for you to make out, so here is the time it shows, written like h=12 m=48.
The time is h=5 m=11
